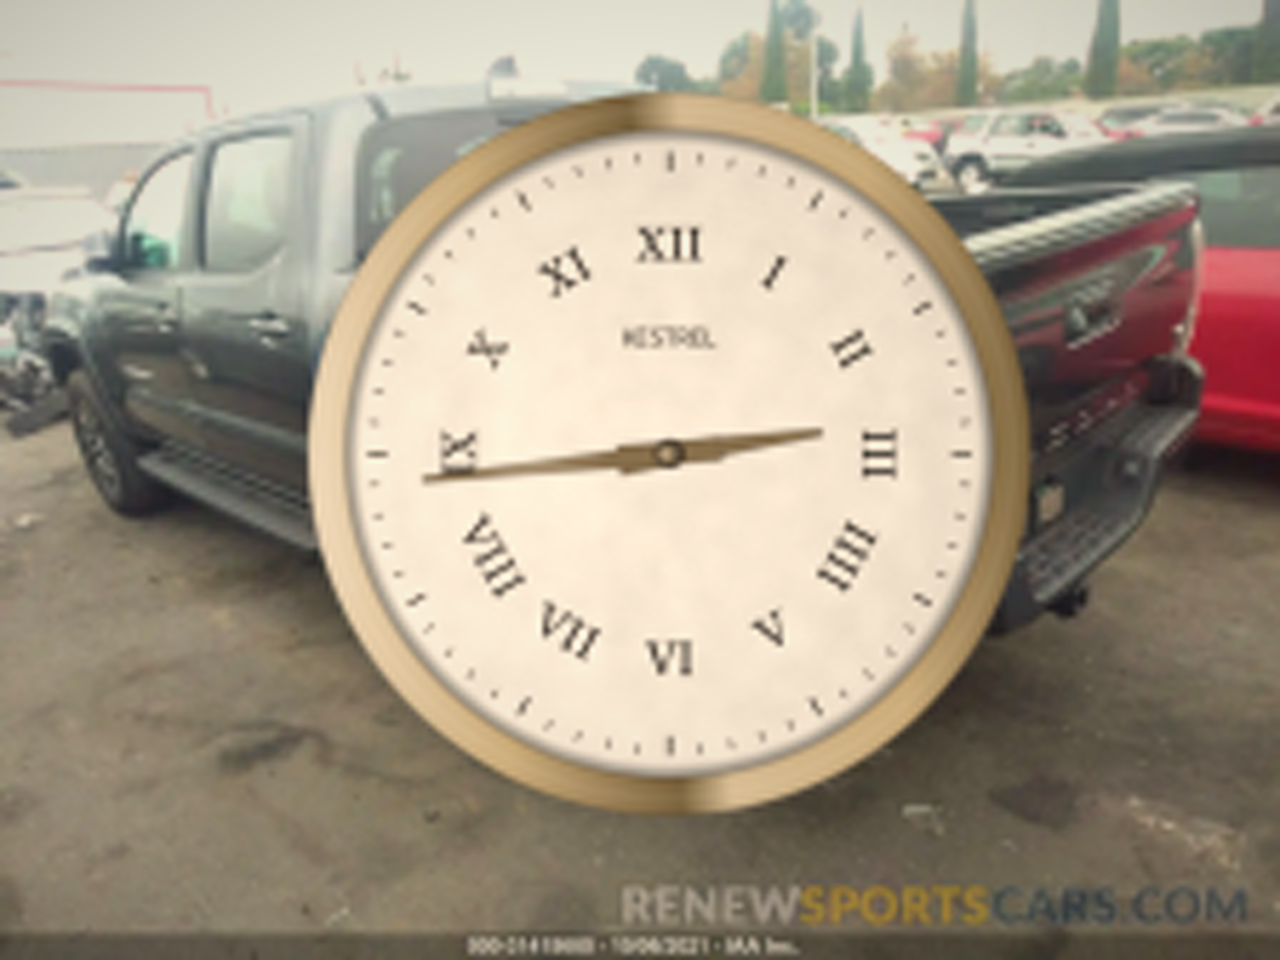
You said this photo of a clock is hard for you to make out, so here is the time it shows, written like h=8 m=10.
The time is h=2 m=44
